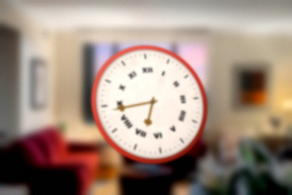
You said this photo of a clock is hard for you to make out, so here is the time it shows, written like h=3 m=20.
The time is h=6 m=44
